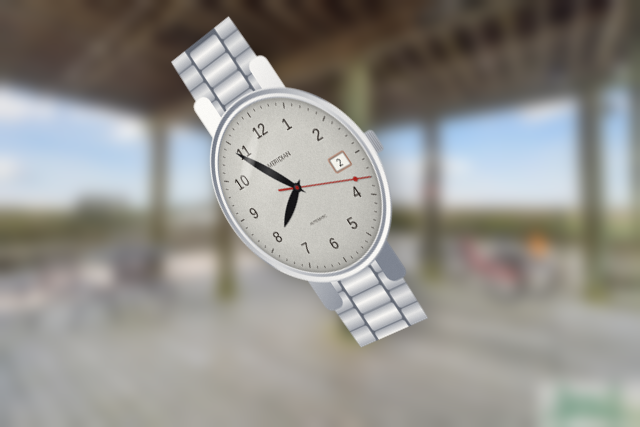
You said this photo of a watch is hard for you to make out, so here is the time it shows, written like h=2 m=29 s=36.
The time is h=7 m=54 s=18
